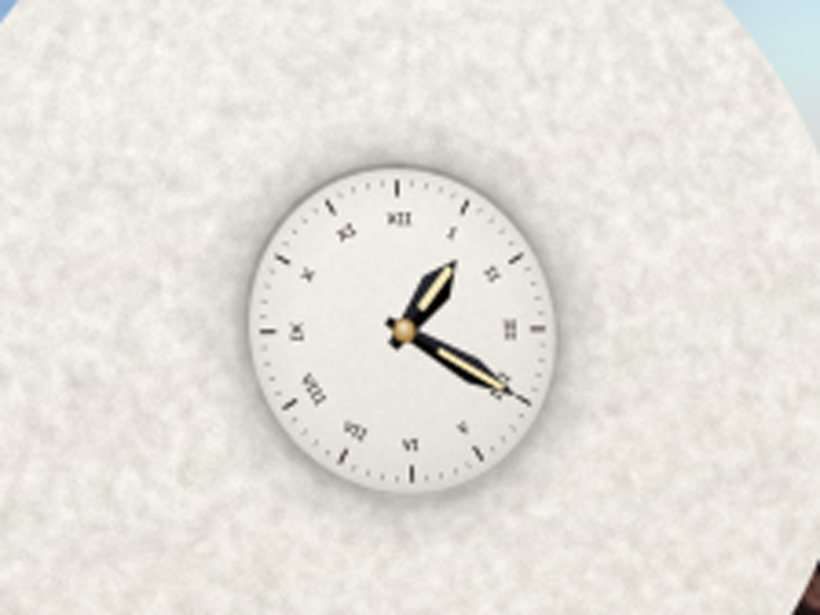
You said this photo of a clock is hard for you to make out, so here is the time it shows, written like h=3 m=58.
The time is h=1 m=20
